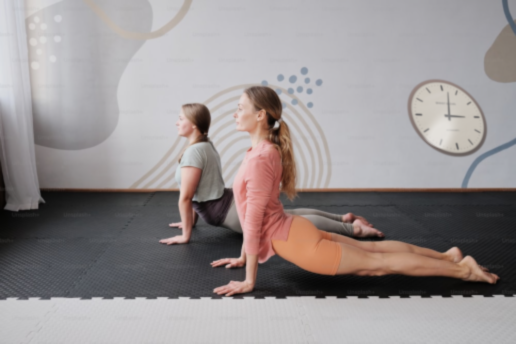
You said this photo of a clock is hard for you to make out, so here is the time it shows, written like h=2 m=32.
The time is h=3 m=2
